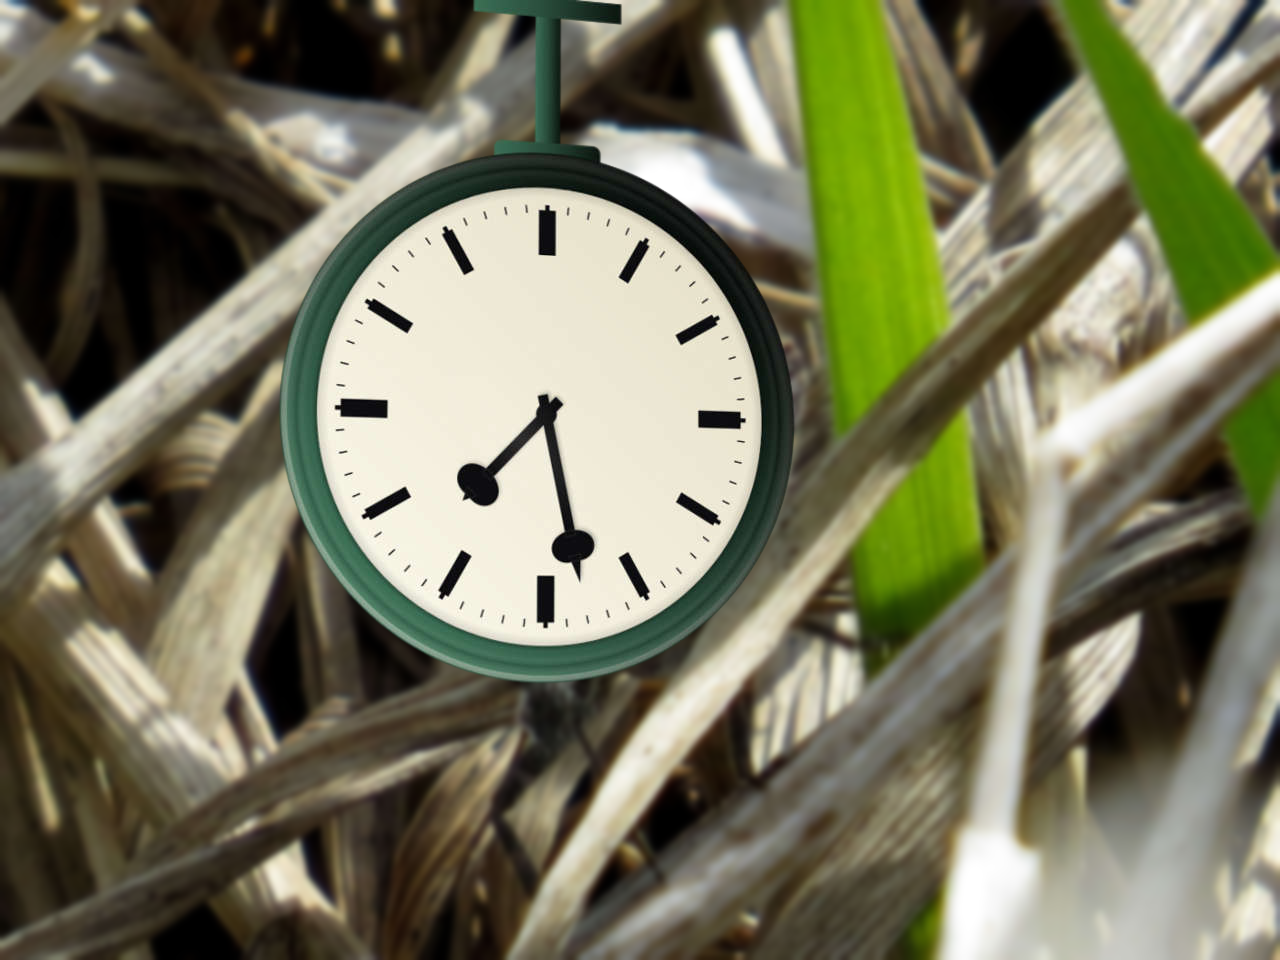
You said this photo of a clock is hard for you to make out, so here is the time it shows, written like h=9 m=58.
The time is h=7 m=28
